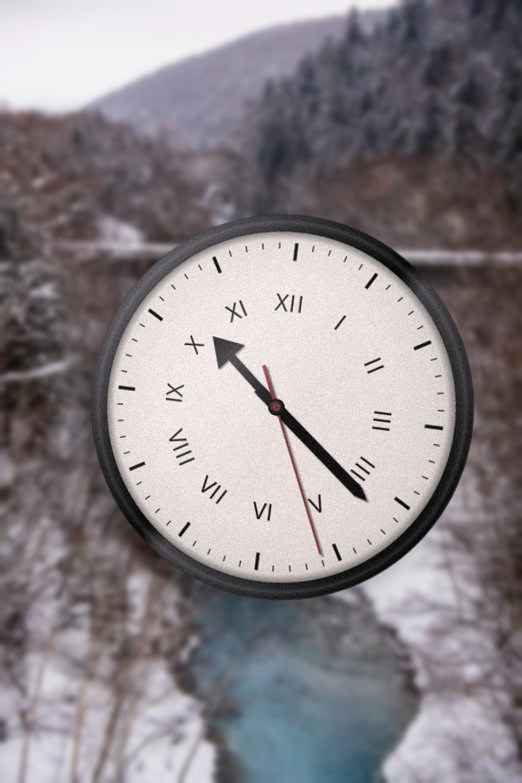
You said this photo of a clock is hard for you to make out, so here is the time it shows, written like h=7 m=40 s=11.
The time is h=10 m=21 s=26
